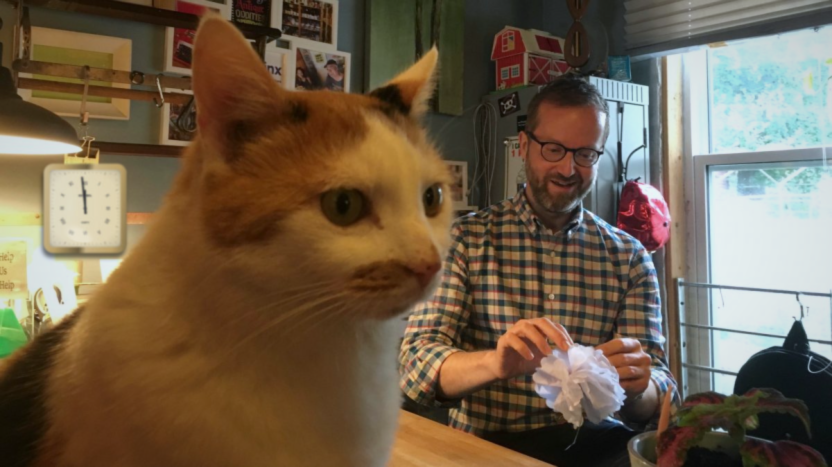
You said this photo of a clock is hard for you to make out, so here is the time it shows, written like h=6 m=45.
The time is h=11 m=59
